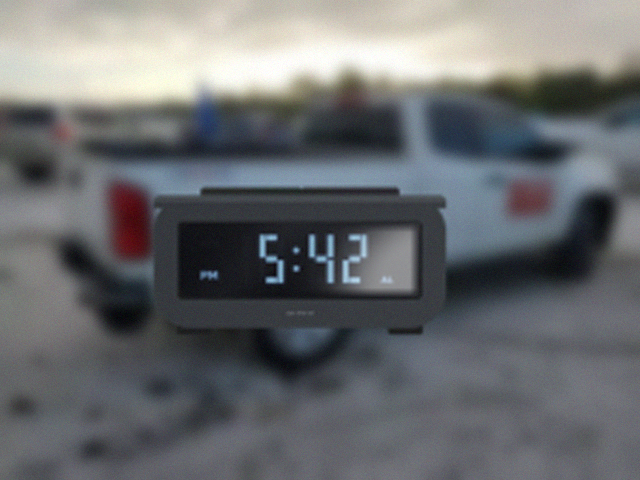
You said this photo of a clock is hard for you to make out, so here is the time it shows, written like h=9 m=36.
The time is h=5 m=42
